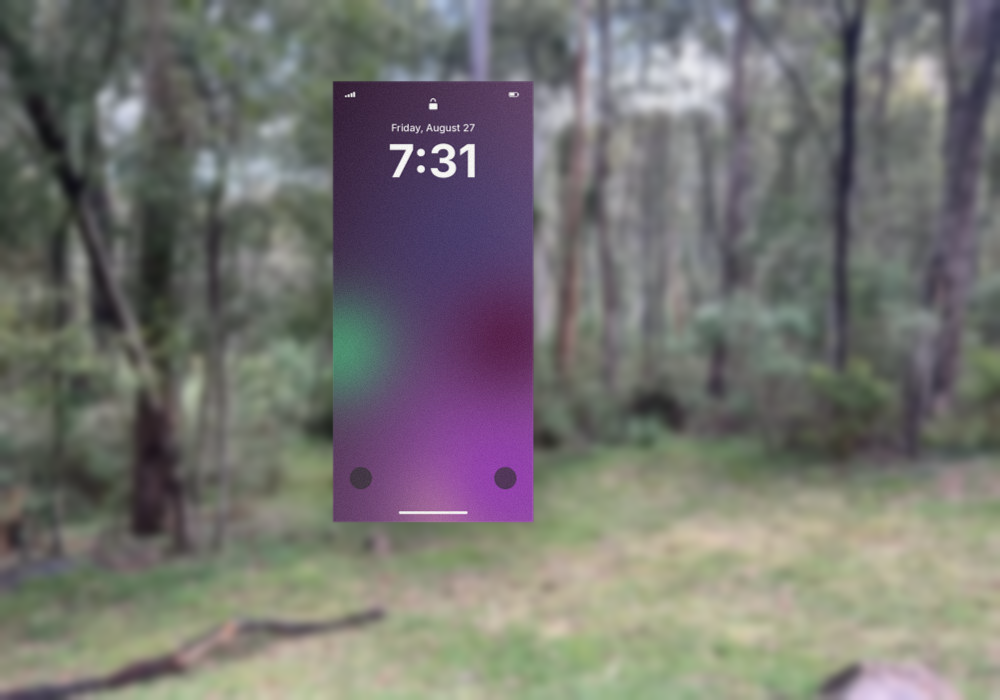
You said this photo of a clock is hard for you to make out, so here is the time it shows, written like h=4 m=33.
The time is h=7 m=31
